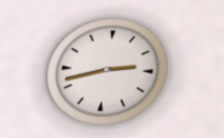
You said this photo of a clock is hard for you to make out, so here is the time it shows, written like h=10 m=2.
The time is h=2 m=42
